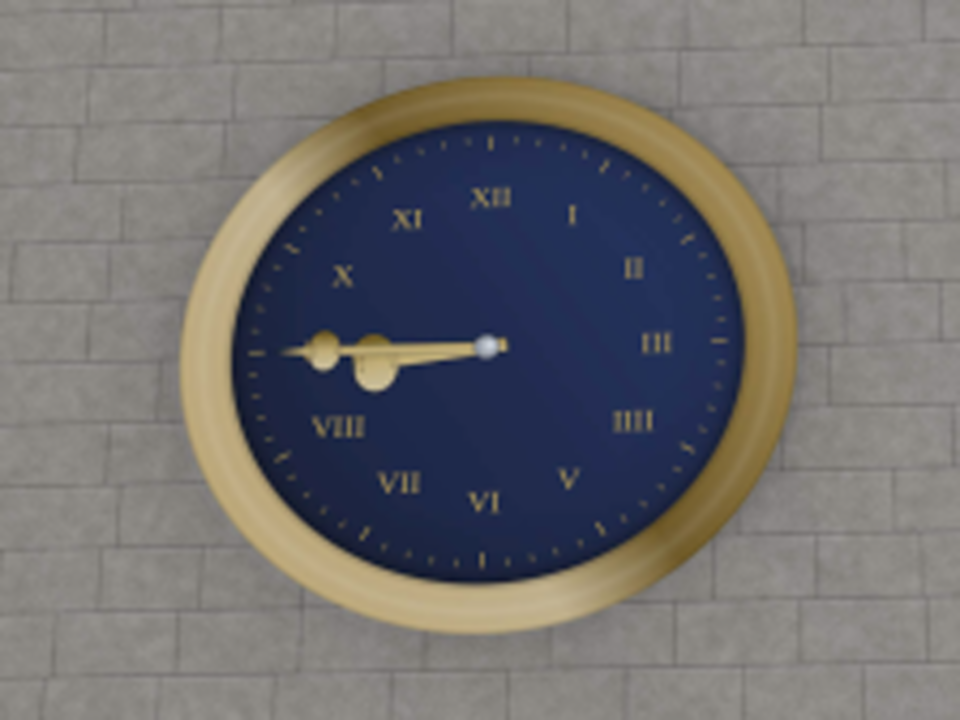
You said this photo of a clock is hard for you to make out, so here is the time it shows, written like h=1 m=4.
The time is h=8 m=45
